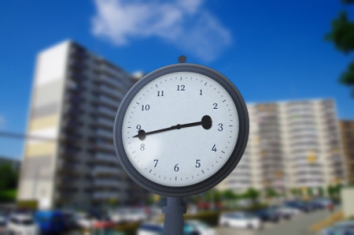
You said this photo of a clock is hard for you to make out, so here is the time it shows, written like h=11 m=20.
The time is h=2 m=43
